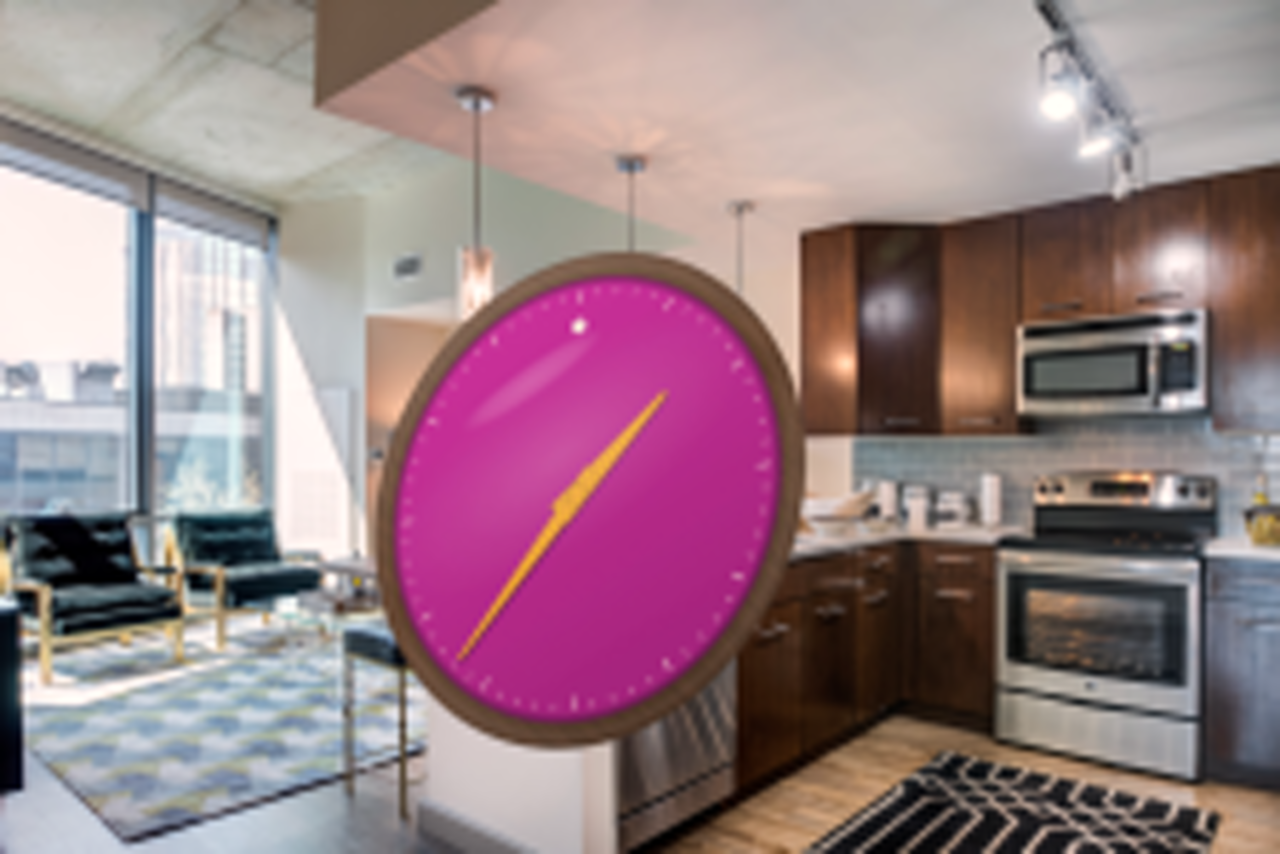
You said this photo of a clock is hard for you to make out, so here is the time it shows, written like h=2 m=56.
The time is h=1 m=37
